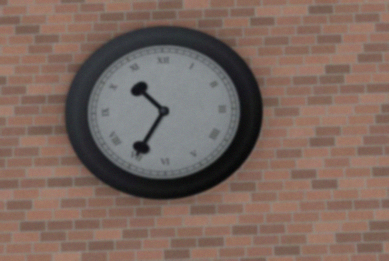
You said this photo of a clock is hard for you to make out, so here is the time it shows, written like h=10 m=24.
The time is h=10 m=35
